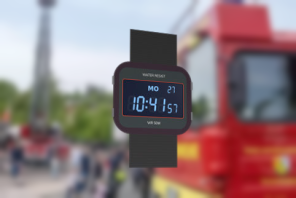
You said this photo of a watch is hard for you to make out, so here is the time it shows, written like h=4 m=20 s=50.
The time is h=10 m=41 s=57
